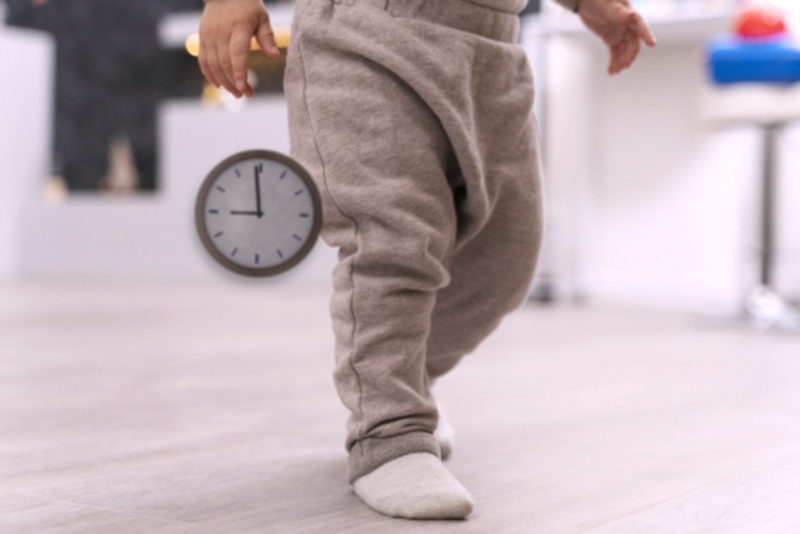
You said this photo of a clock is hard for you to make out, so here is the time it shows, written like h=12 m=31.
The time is h=8 m=59
